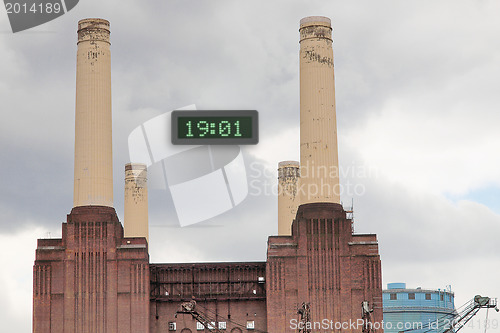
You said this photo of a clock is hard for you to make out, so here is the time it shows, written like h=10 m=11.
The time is h=19 m=1
